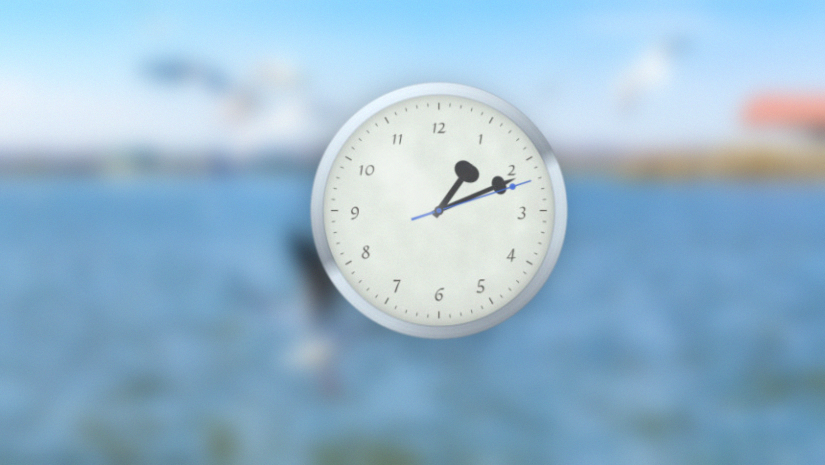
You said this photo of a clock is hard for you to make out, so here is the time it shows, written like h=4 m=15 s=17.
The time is h=1 m=11 s=12
